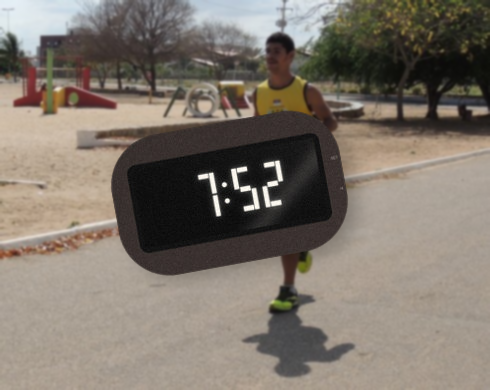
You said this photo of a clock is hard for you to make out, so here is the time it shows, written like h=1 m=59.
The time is h=7 m=52
